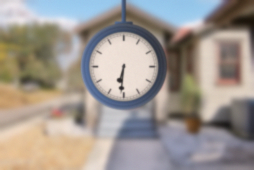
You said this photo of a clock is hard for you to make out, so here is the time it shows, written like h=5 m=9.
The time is h=6 m=31
